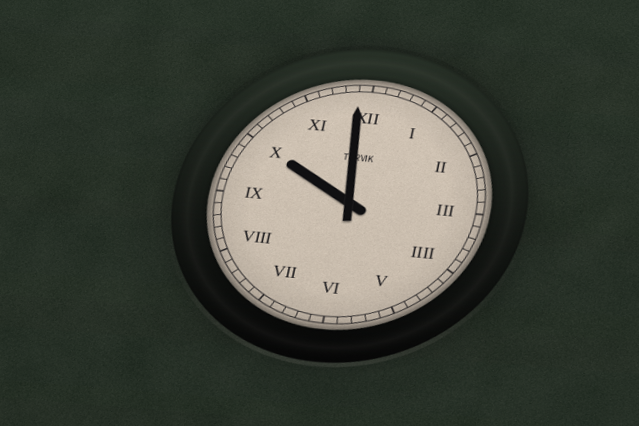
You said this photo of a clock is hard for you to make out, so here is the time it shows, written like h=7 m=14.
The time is h=9 m=59
